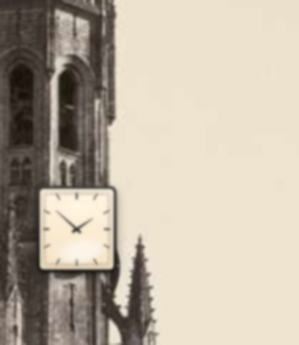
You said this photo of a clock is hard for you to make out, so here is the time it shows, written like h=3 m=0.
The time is h=1 m=52
